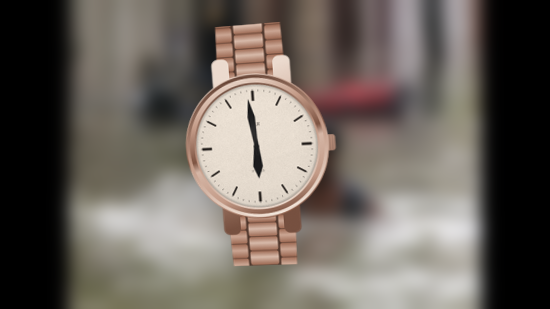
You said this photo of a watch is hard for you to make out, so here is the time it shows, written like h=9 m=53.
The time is h=5 m=59
